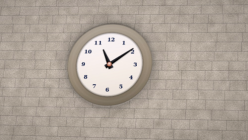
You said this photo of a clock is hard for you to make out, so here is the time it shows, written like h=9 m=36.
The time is h=11 m=9
